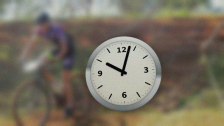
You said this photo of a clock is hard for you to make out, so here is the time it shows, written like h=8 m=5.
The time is h=10 m=3
